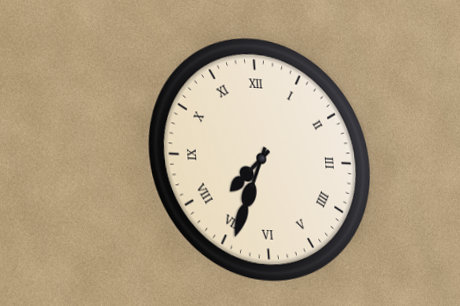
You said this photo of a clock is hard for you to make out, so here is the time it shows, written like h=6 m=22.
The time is h=7 m=34
